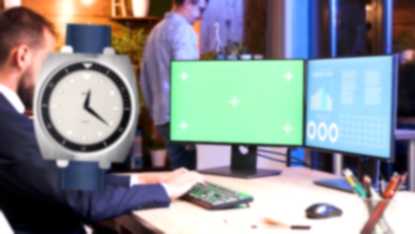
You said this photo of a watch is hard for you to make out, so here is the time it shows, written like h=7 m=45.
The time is h=12 m=21
